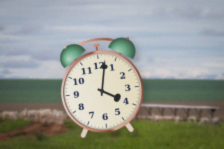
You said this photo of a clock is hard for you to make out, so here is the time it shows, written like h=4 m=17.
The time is h=4 m=2
